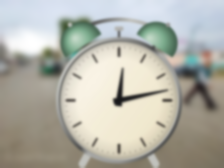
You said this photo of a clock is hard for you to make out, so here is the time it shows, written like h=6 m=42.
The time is h=12 m=13
